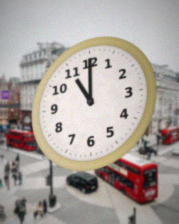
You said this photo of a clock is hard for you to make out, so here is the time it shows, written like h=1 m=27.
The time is h=11 m=0
